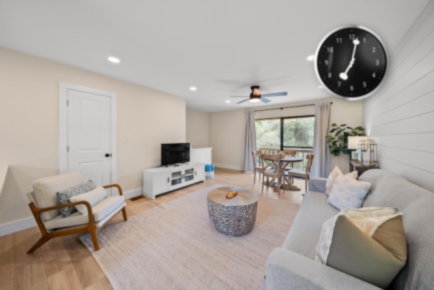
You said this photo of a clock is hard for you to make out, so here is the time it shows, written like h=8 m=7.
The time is h=7 m=2
